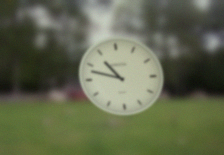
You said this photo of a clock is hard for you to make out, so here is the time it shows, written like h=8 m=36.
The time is h=10 m=48
